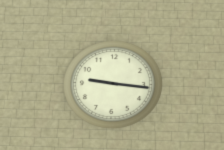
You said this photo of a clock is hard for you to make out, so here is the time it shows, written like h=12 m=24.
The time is h=9 m=16
